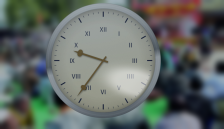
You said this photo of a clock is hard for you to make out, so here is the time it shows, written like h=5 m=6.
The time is h=9 m=36
